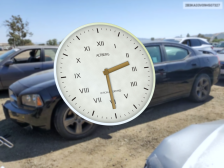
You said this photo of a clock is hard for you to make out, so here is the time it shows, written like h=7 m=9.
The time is h=2 m=30
